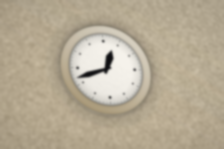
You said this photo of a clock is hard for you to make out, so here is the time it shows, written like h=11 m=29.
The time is h=12 m=42
